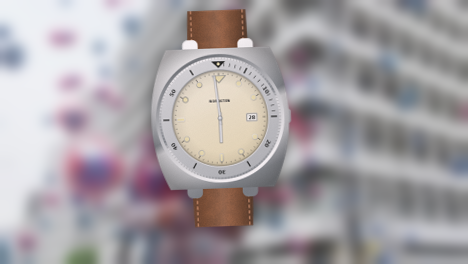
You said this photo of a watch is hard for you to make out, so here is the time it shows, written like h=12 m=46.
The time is h=5 m=59
